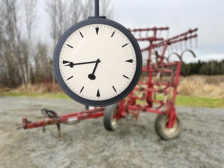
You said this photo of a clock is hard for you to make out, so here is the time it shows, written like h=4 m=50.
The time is h=6 m=44
